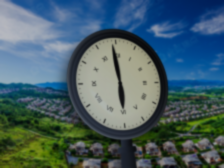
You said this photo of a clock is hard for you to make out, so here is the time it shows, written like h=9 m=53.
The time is h=5 m=59
